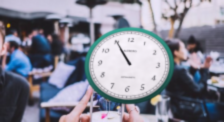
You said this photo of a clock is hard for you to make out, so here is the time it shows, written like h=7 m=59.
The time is h=10 m=55
